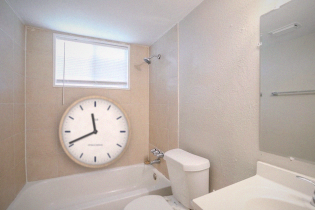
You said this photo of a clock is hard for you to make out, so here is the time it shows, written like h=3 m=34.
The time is h=11 m=41
